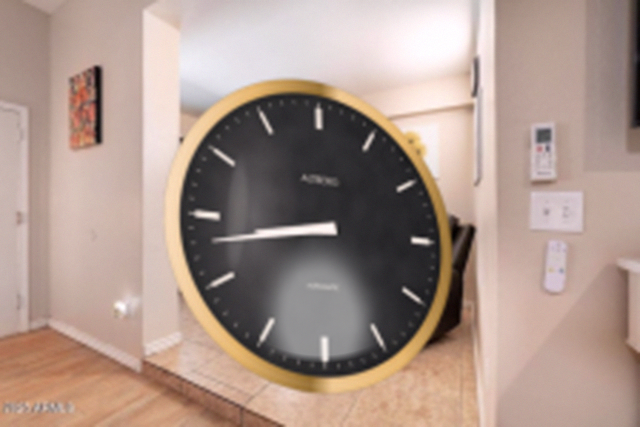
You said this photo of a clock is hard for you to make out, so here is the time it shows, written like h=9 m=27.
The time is h=8 m=43
